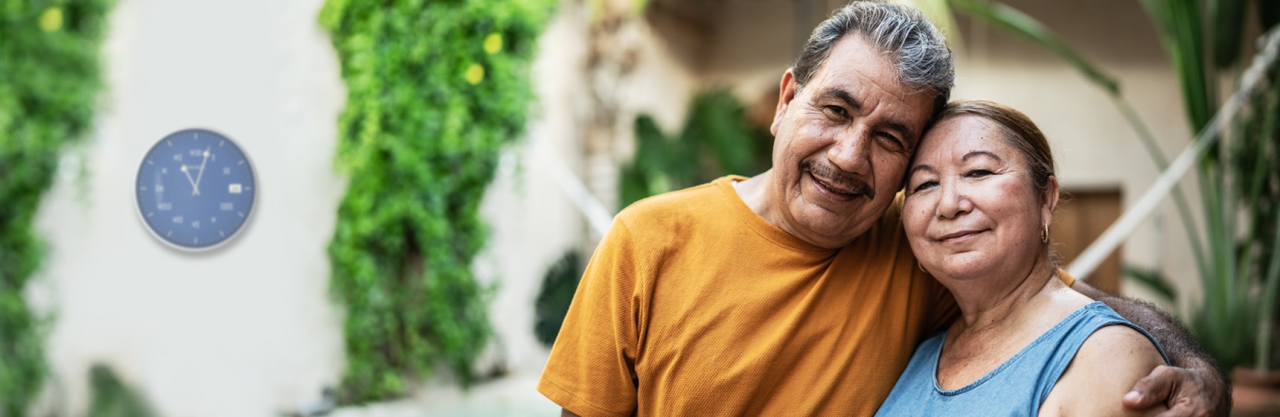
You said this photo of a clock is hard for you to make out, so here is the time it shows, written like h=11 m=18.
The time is h=11 m=3
